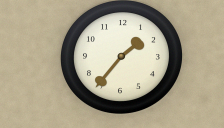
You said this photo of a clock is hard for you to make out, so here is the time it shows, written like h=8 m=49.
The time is h=1 m=36
